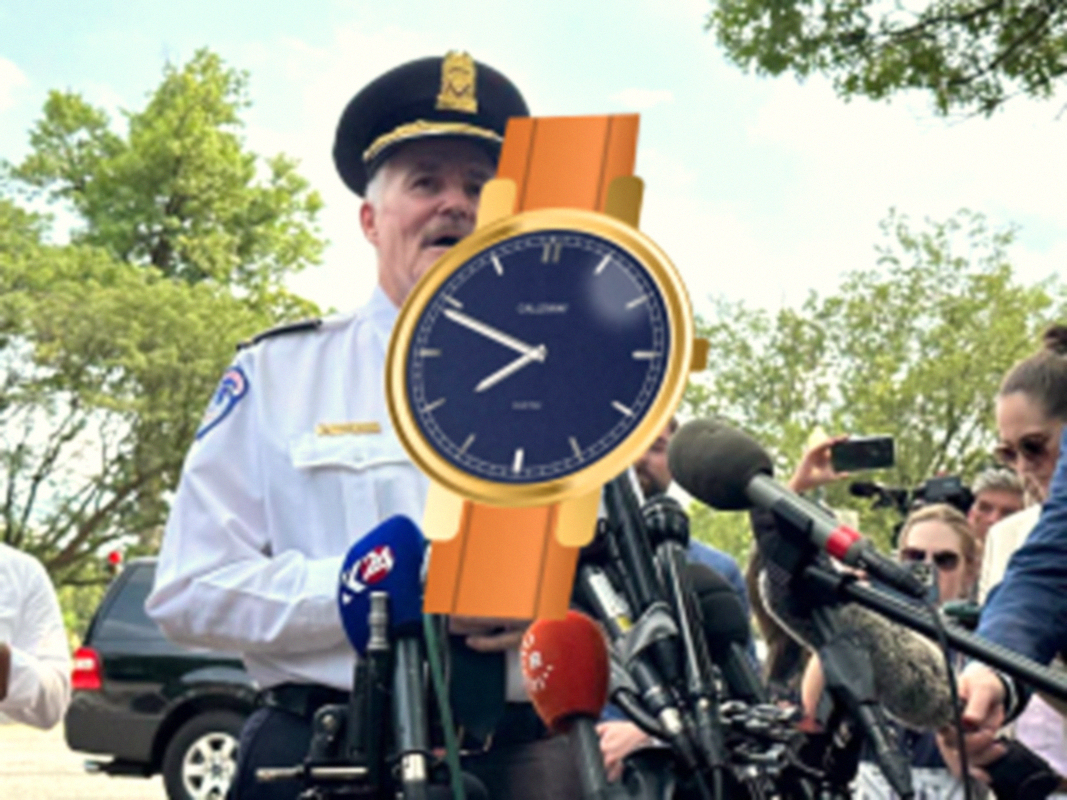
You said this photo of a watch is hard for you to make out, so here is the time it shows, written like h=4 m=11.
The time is h=7 m=49
